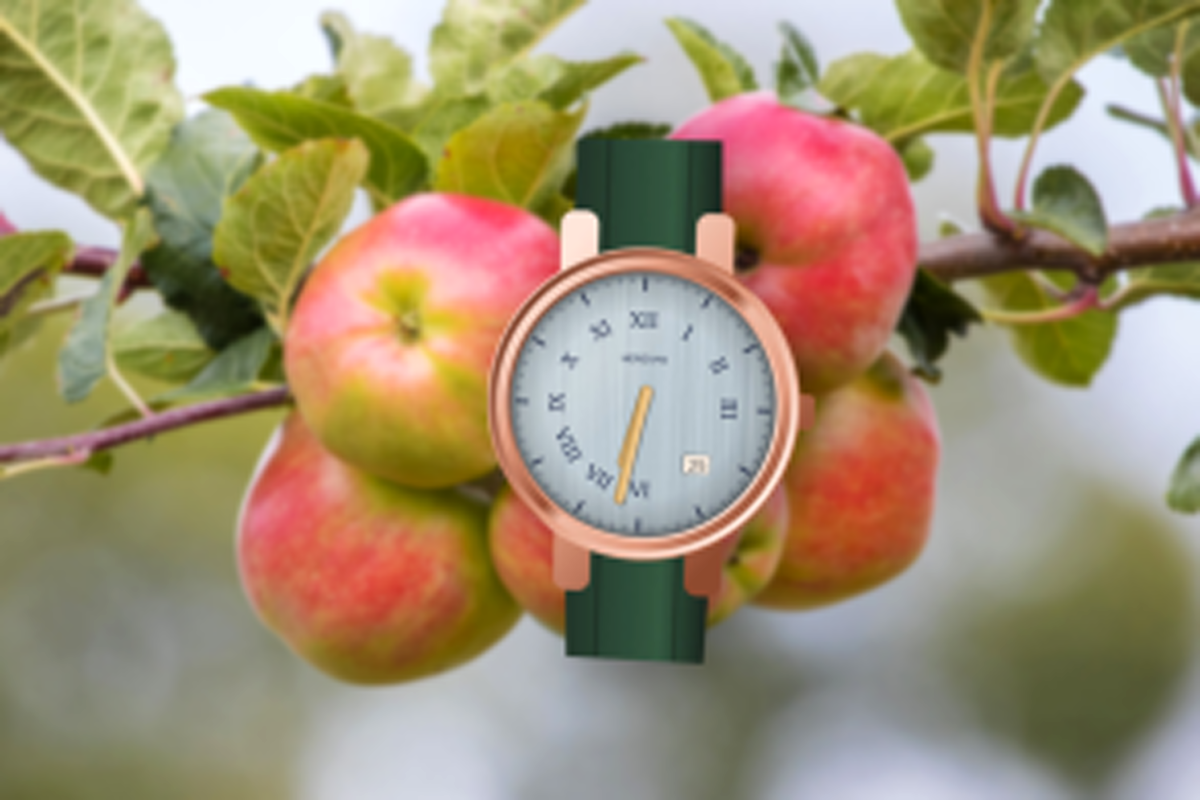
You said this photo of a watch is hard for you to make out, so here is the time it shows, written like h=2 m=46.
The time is h=6 m=32
